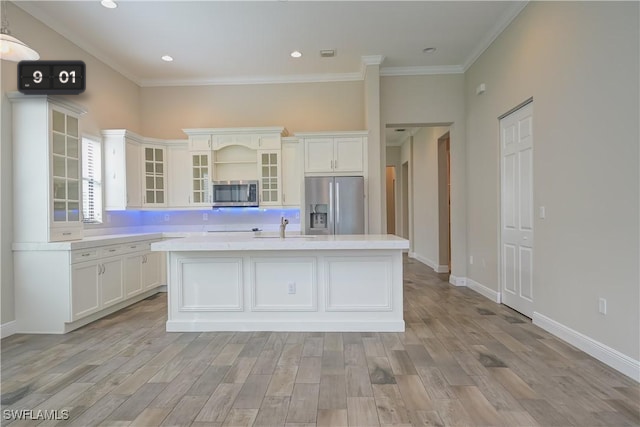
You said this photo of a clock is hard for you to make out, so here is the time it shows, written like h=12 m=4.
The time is h=9 m=1
